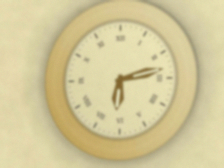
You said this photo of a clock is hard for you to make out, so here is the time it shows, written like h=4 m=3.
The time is h=6 m=13
